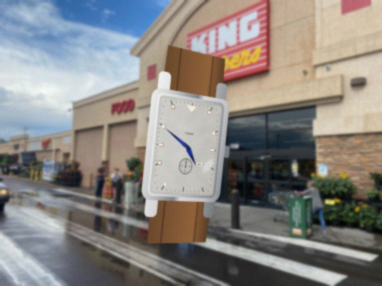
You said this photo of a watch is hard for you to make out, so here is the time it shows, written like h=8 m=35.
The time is h=4 m=50
